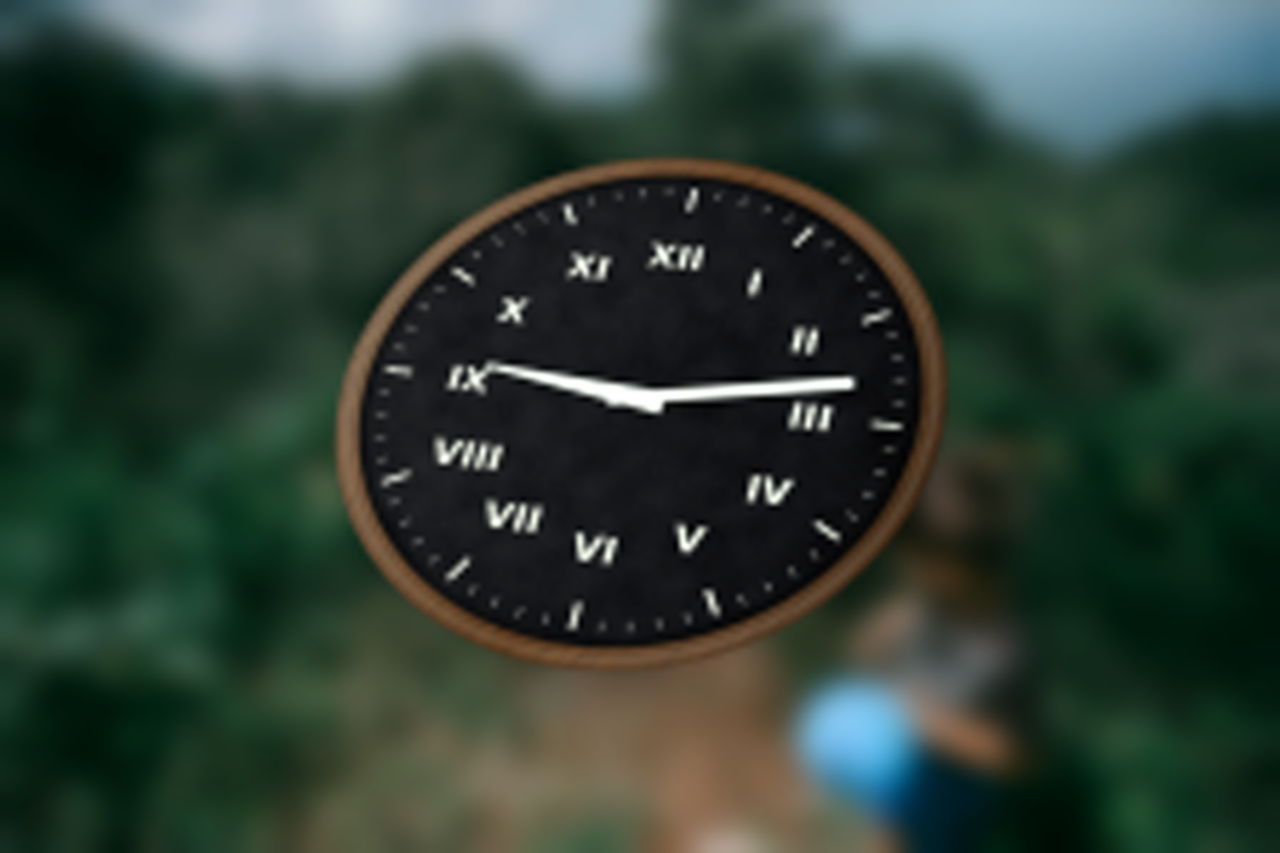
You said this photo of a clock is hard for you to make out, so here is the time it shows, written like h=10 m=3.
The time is h=9 m=13
